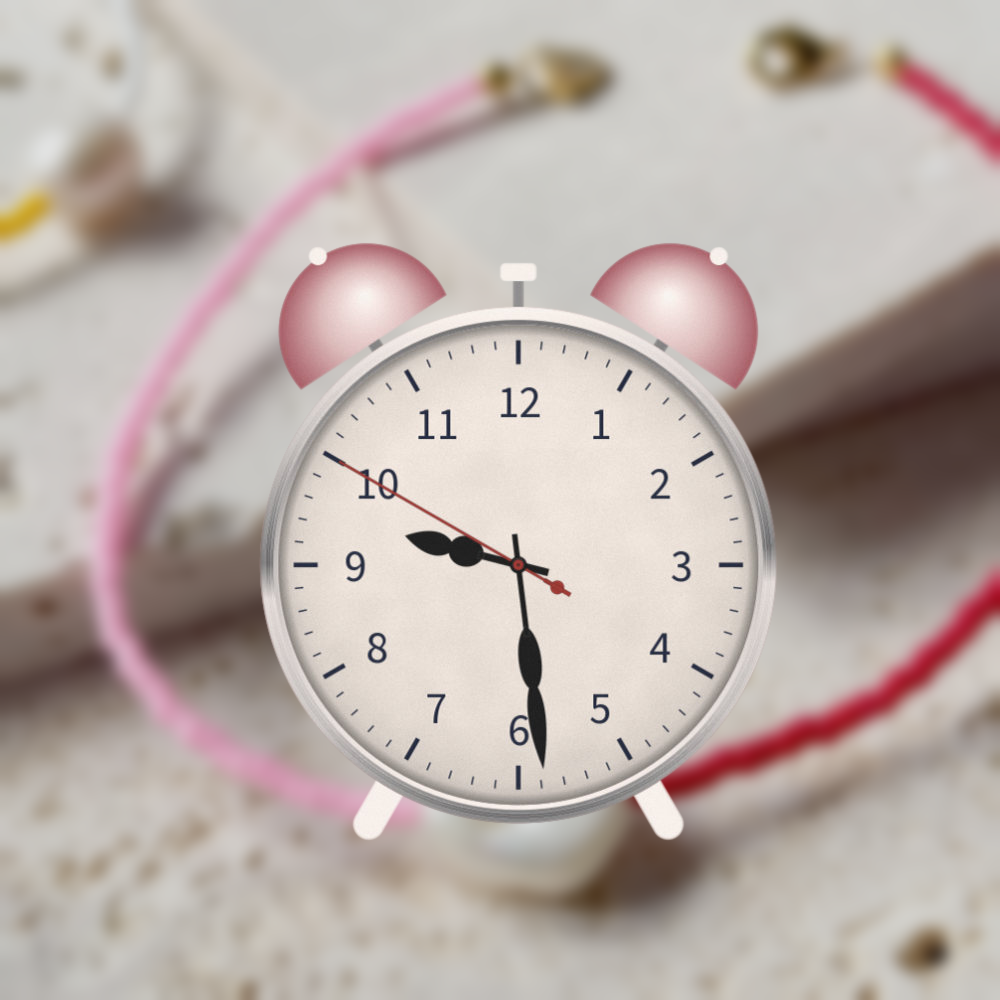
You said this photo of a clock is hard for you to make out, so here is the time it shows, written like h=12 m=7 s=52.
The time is h=9 m=28 s=50
